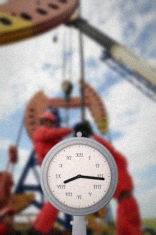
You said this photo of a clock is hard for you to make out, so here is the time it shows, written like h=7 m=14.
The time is h=8 m=16
